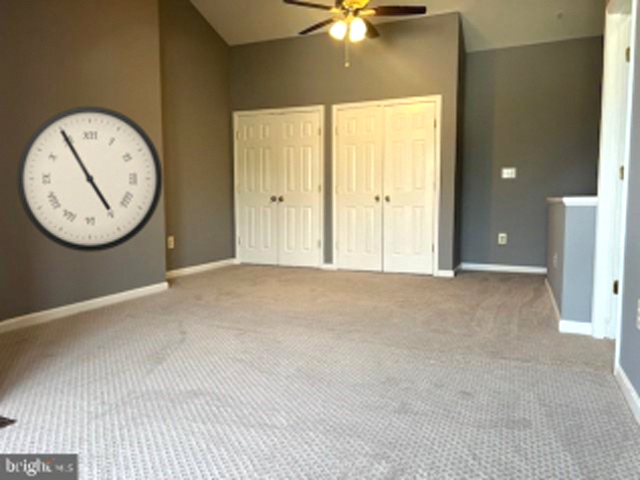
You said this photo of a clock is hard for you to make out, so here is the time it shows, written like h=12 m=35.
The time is h=4 m=55
